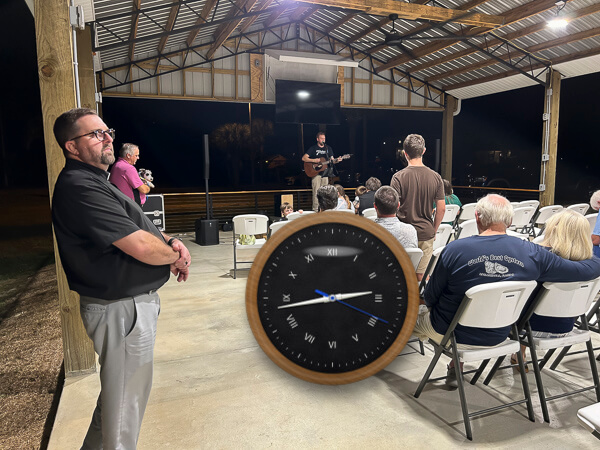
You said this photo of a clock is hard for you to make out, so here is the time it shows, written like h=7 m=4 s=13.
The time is h=2 m=43 s=19
